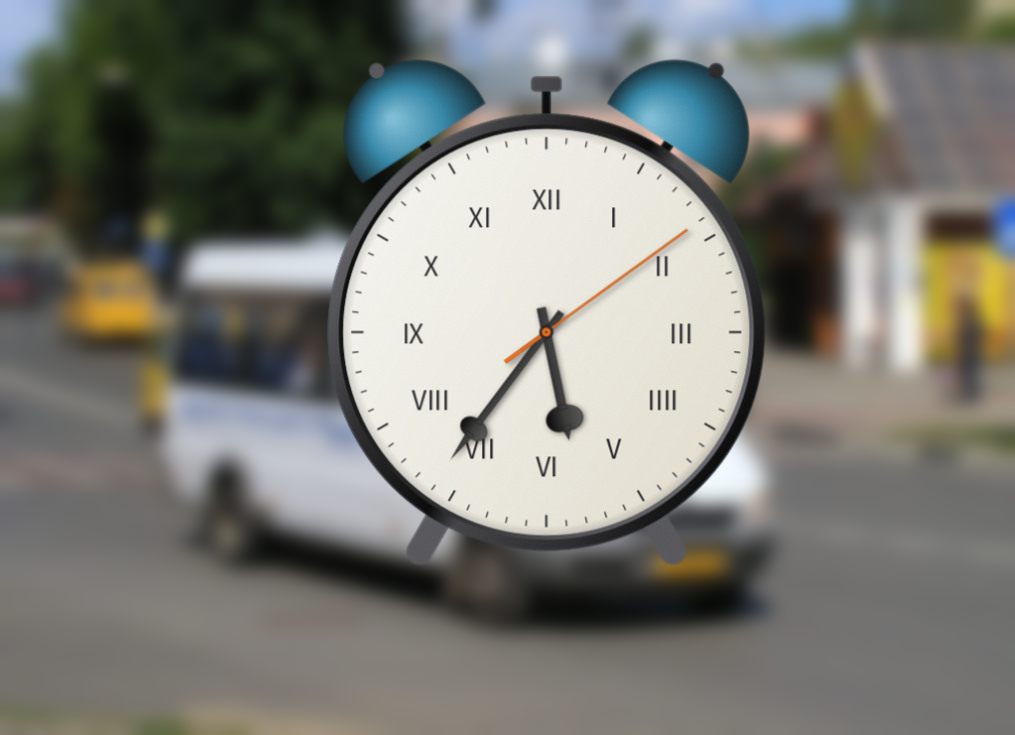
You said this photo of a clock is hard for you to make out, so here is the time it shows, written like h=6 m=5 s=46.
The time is h=5 m=36 s=9
